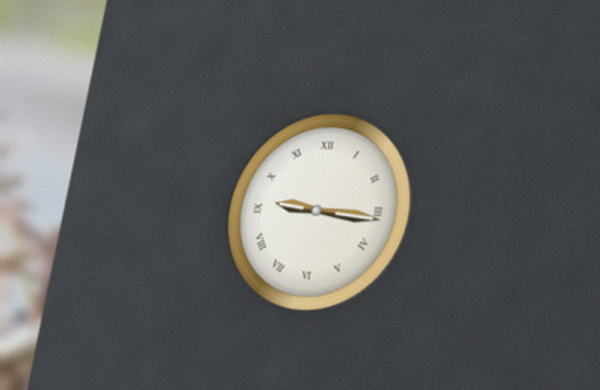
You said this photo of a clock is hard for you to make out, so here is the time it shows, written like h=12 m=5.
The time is h=9 m=16
